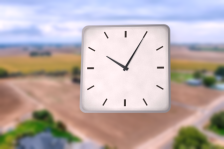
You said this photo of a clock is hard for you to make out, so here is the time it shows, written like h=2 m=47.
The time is h=10 m=5
